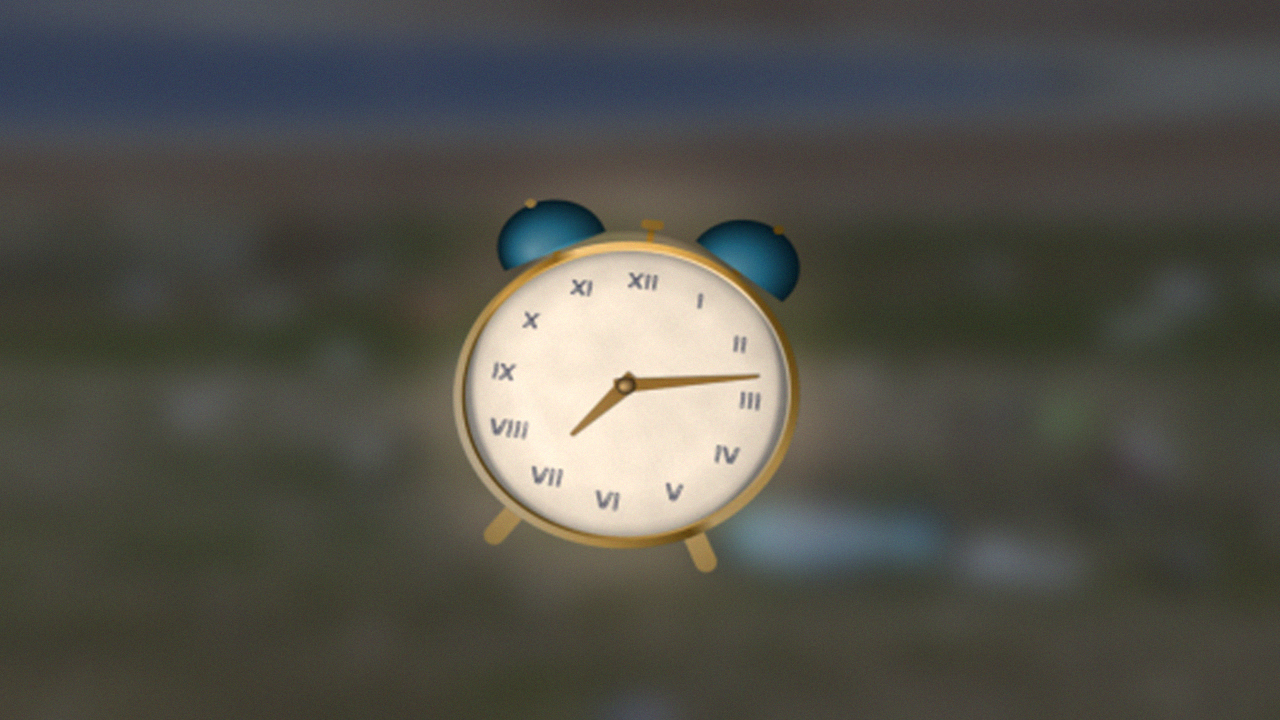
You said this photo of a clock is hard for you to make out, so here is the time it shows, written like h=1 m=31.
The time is h=7 m=13
